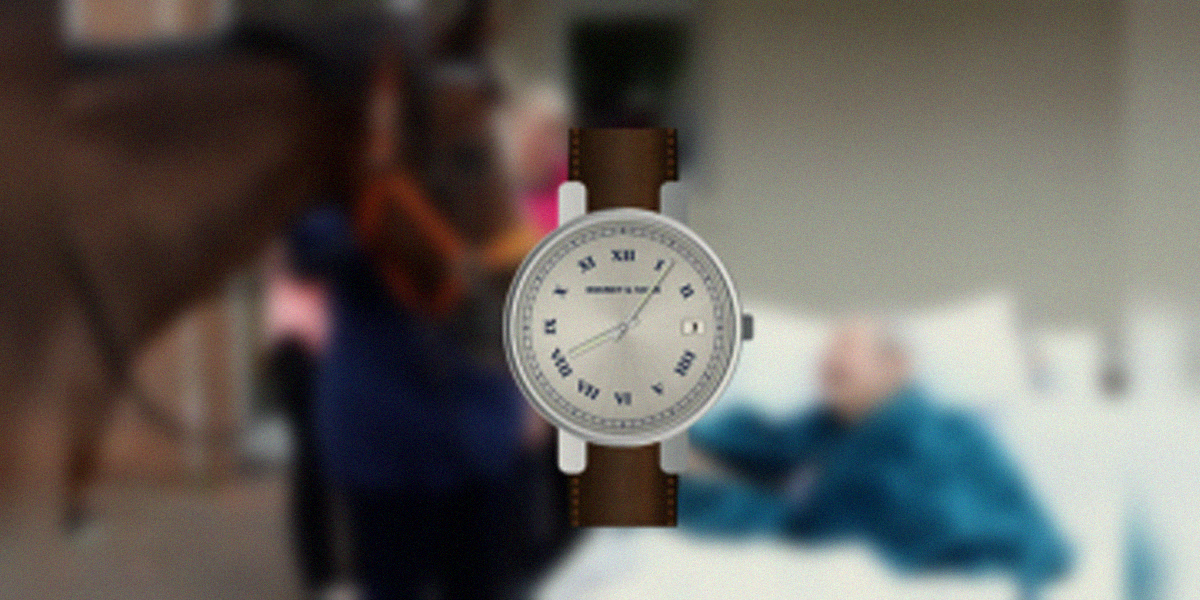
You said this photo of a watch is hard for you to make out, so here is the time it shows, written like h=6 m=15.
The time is h=8 m=6
